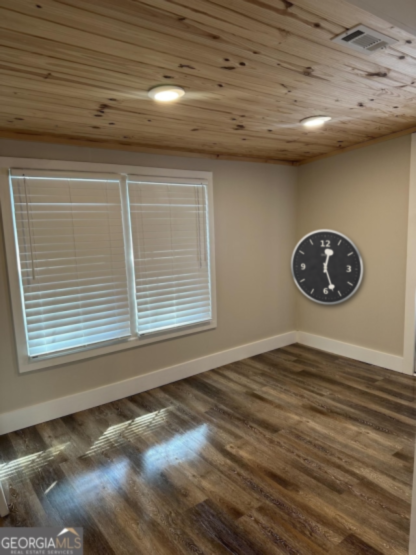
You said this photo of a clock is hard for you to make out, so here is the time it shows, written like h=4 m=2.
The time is h=12 m=27
